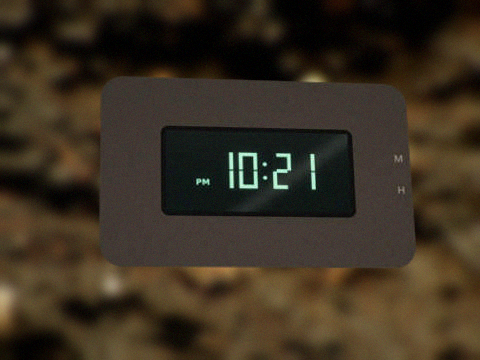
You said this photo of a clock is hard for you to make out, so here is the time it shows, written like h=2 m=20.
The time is h=10 m=21
